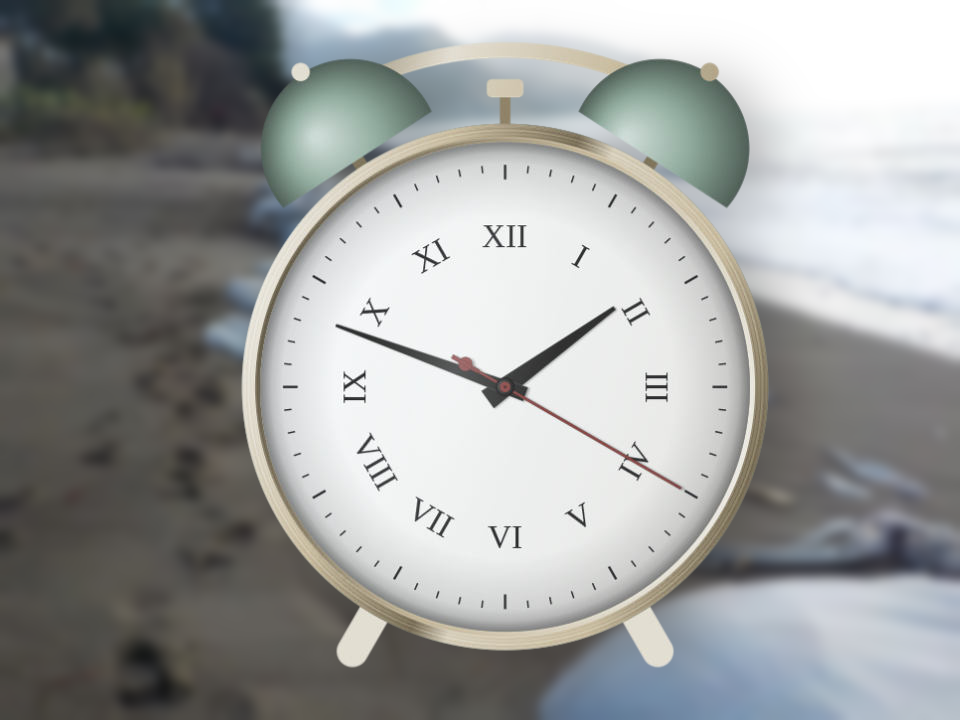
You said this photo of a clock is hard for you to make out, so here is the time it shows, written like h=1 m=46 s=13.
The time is h=1 m=48 s=20
